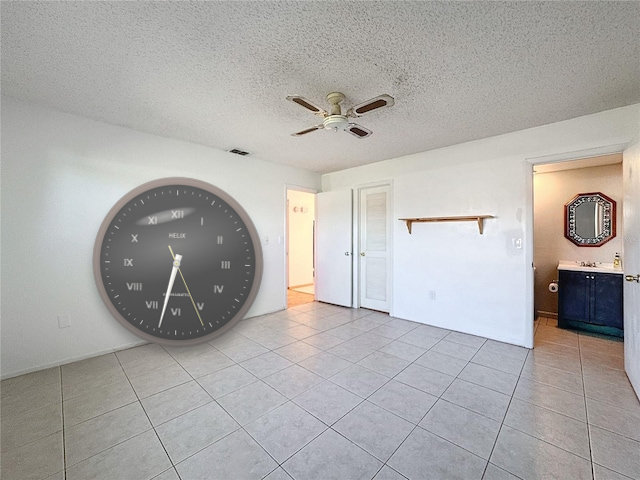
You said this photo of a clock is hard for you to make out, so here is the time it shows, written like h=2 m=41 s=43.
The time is h=6 m=32 s=26
